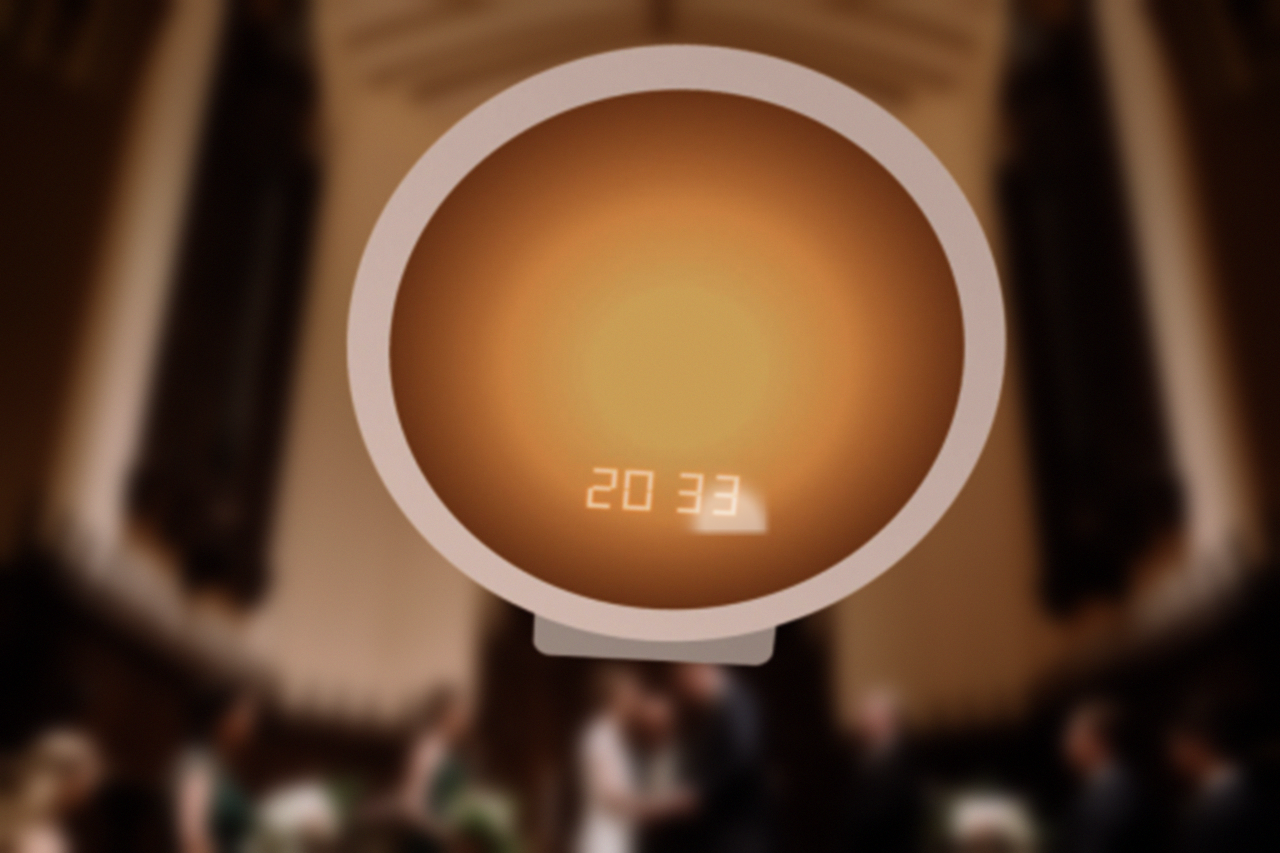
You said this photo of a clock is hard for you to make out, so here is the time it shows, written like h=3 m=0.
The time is h=20 m=33
